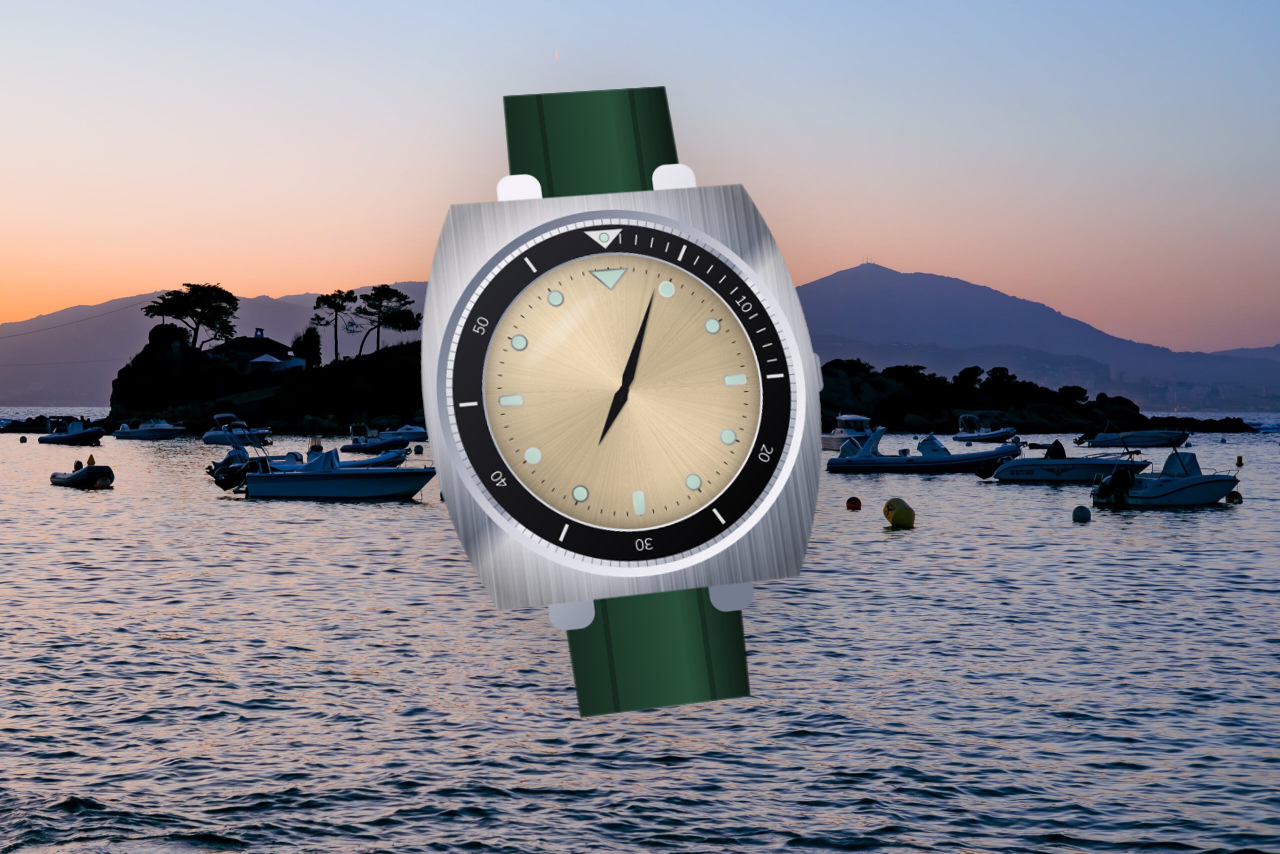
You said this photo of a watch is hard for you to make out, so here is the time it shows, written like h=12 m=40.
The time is h=7 m=4
